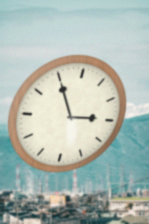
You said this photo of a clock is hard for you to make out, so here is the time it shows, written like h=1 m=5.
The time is h=2 m=55
